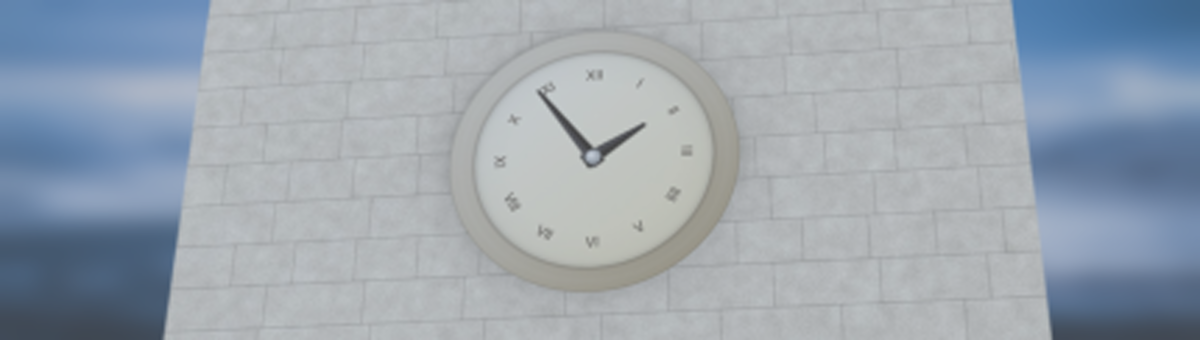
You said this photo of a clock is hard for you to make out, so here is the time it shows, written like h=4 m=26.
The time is h=1 m=54
